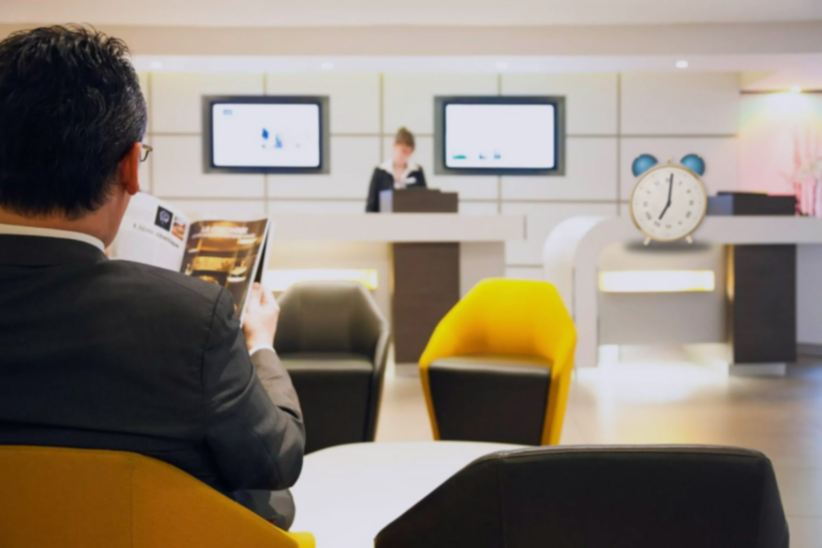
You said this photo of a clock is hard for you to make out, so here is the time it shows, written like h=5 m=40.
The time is h=7 m=1
